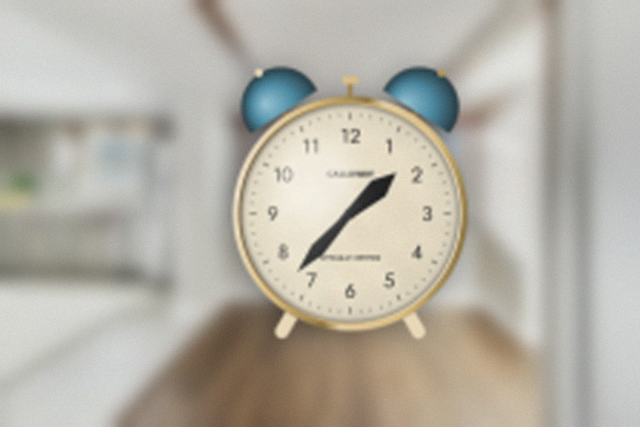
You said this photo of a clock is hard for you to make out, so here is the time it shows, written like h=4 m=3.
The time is h=1 m=37
